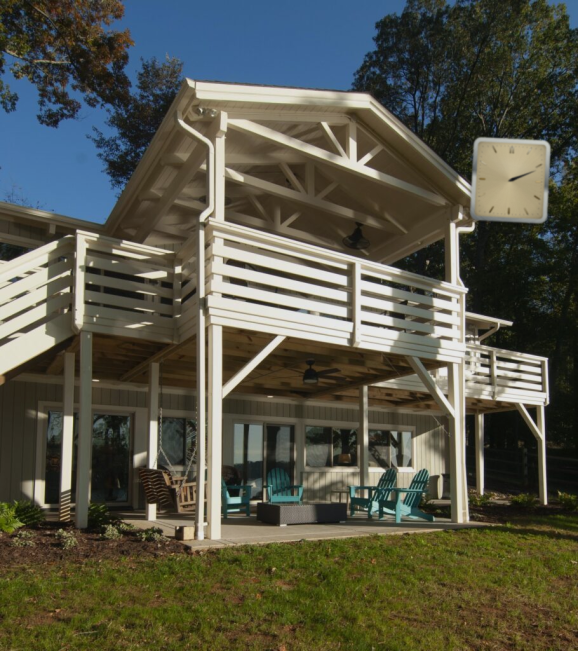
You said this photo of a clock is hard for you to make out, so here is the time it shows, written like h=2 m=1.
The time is h=2 m=11
